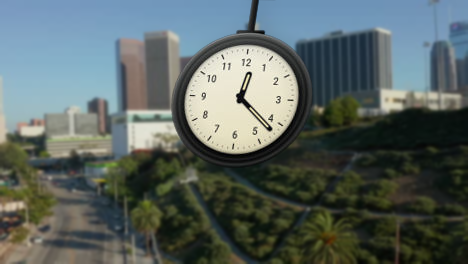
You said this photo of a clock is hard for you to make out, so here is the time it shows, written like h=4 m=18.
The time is h=12 m=22
